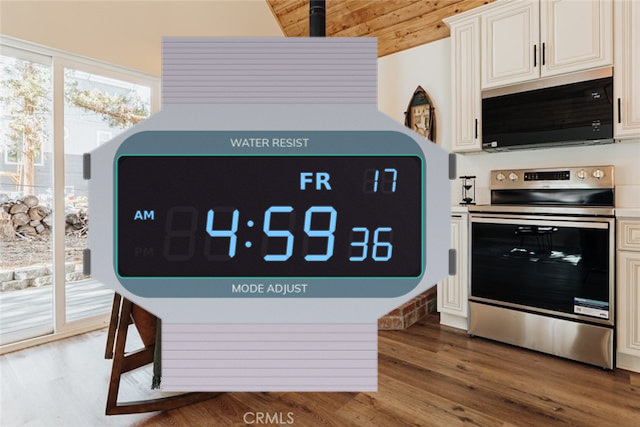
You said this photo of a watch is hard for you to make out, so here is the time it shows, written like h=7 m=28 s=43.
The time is h=4 m=59 s=36
